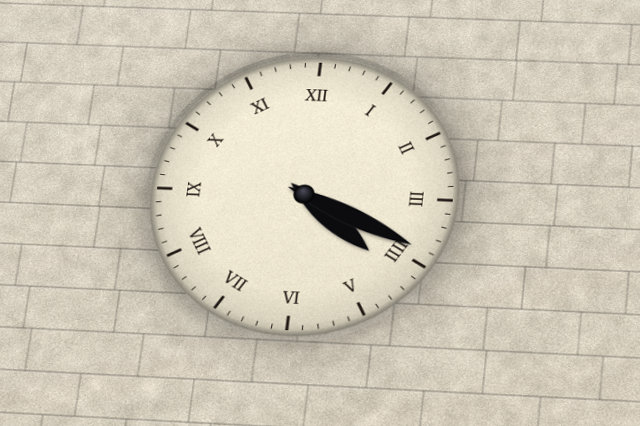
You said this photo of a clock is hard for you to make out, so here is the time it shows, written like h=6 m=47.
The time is h=4 m=19
